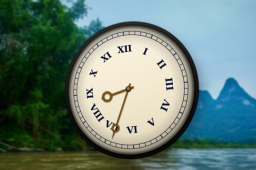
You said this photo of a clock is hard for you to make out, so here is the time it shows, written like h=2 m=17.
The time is h=8 m=34
